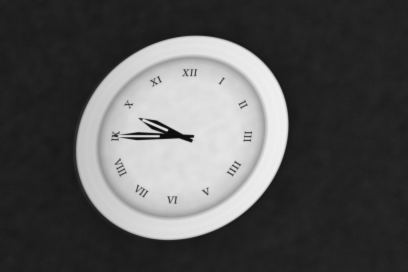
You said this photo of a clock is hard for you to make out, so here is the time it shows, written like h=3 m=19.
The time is h=9 m=45
